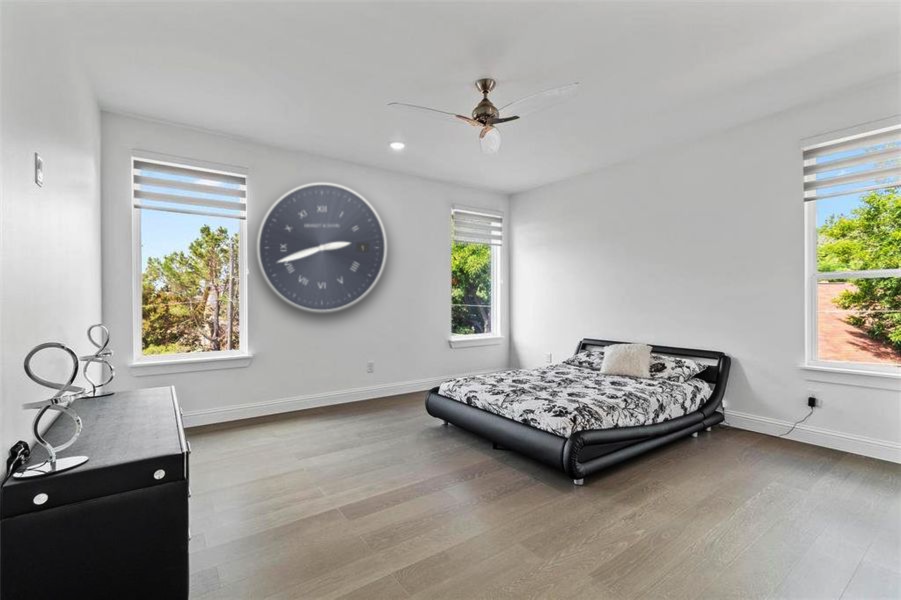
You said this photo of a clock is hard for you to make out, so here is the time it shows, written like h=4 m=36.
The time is h=2 m=42
